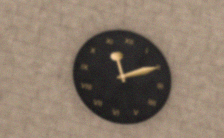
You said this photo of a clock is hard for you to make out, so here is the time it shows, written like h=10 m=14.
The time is h=11 m=10
